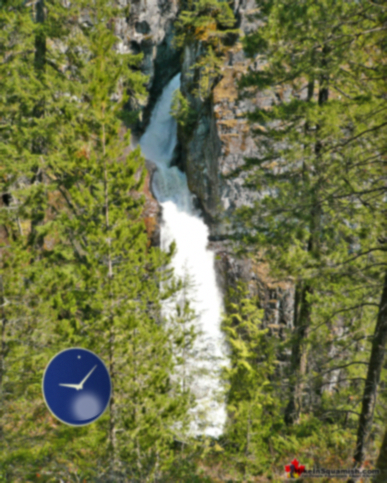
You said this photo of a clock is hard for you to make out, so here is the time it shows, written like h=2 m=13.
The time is h=9 m=7
